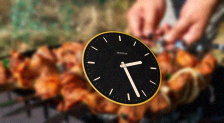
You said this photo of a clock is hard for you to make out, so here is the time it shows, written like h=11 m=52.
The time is h=2 m=27
